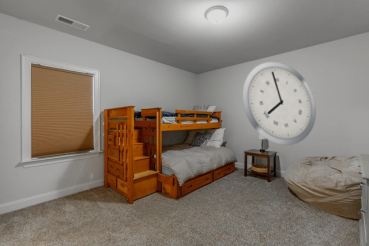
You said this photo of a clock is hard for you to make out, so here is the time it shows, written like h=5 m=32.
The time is h=7 m=59
